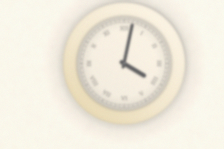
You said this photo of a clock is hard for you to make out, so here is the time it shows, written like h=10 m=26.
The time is h=4 m=2
